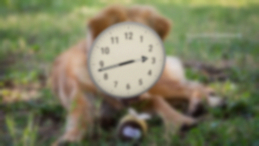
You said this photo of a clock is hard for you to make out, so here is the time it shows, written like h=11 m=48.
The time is h=2 m=43
